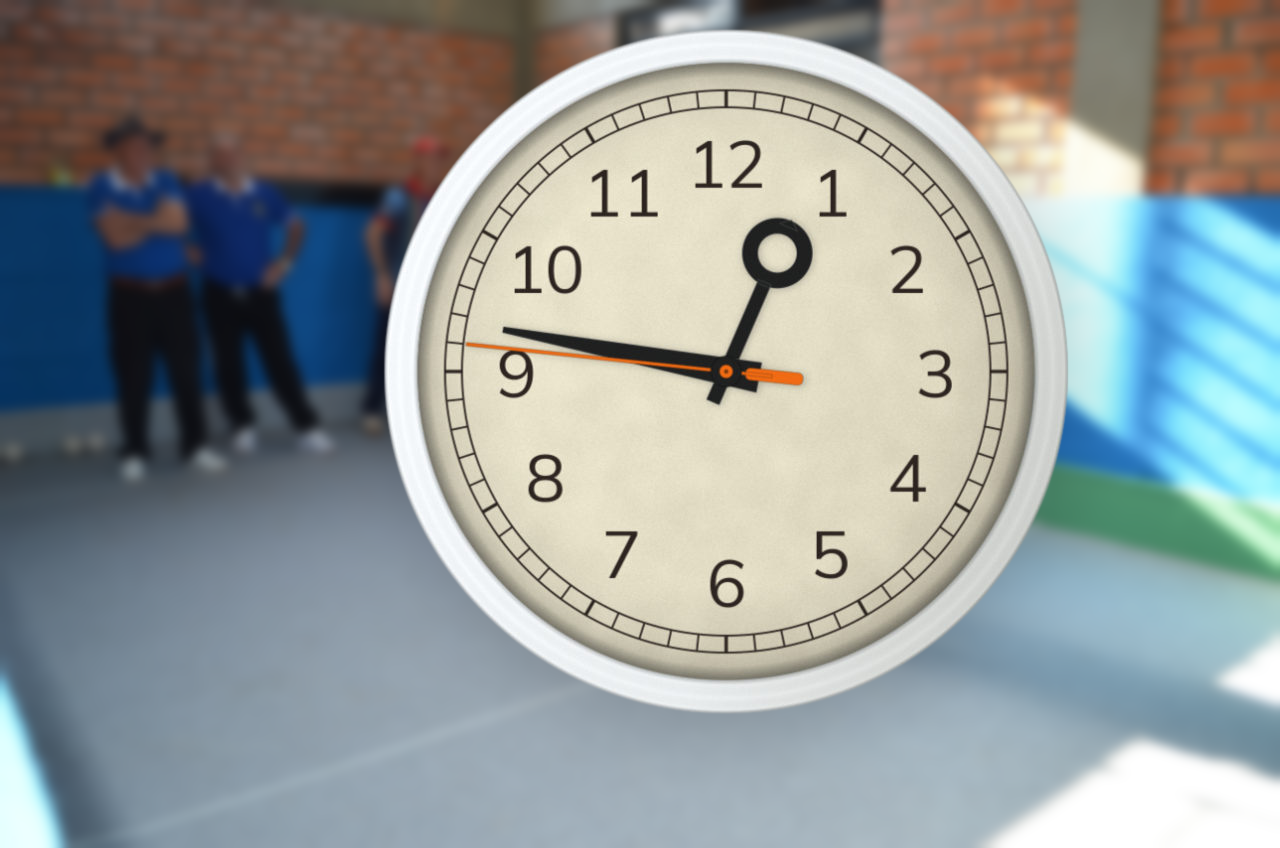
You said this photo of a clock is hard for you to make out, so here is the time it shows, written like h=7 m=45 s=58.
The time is h=12 m=46 s=46
